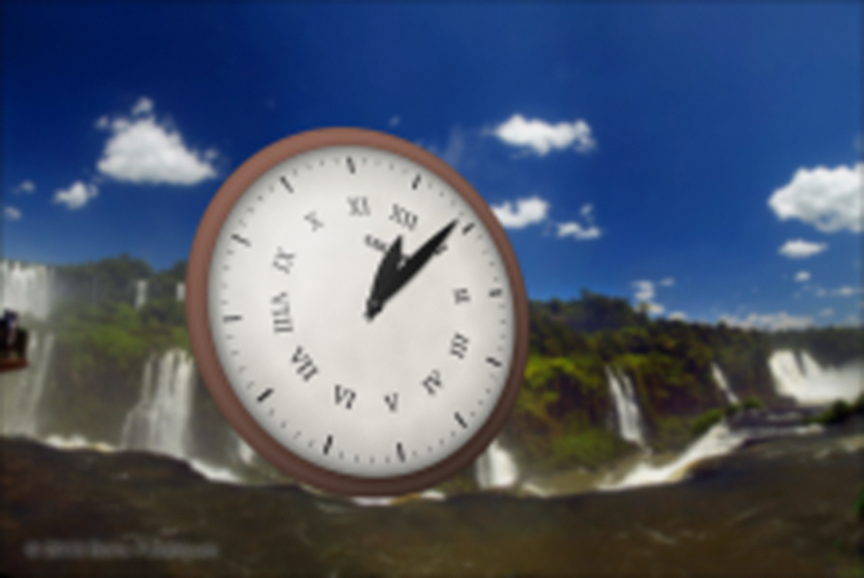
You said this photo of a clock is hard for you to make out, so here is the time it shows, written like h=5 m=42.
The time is h=12 m=4
